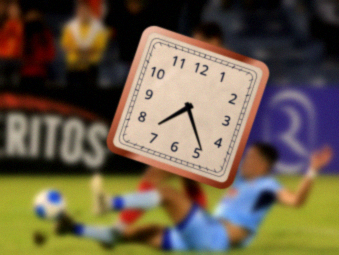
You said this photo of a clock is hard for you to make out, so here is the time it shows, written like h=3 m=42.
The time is h=7 m=24
